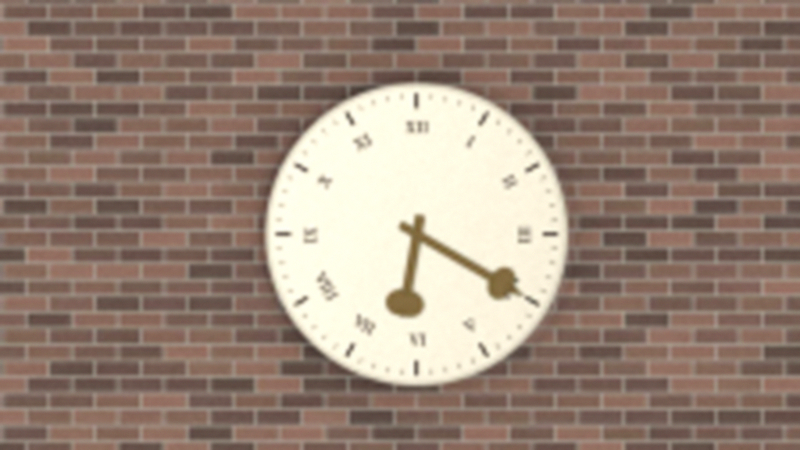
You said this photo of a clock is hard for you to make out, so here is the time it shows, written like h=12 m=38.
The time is h=6 m=20
